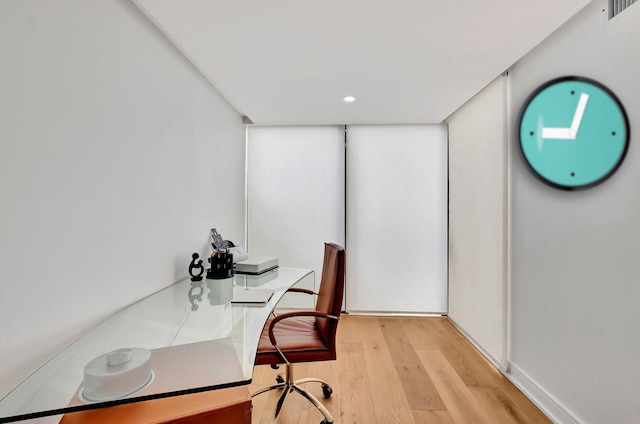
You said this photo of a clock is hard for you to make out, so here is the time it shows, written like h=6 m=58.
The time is h=9 m=3
